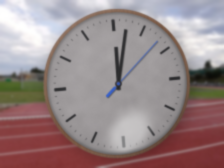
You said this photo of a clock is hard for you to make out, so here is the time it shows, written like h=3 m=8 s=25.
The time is h=12 m=2 s=8
